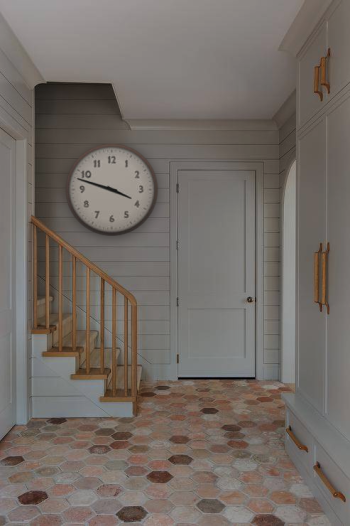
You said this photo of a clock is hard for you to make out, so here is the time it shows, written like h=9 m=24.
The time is h=3 m=48
